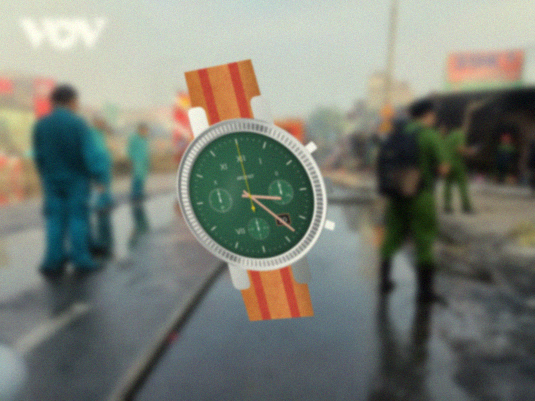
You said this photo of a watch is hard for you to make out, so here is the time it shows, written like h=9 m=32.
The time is h=3 m=23
